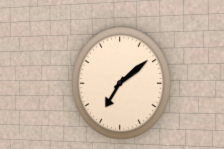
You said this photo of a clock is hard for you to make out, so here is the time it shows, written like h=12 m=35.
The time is h=7 m=9
